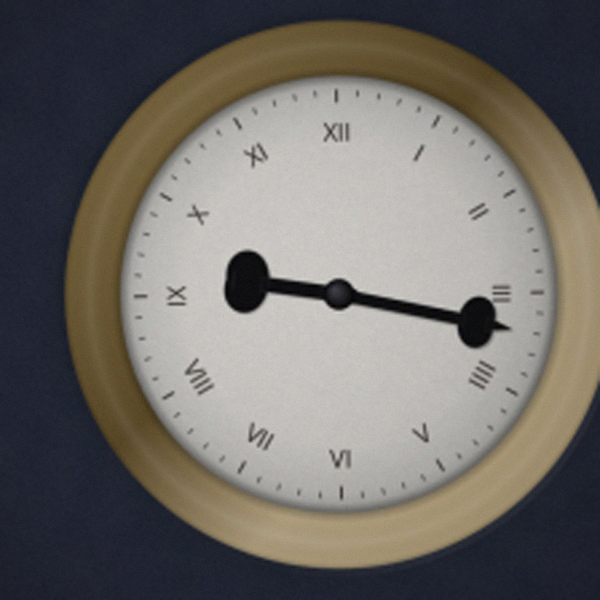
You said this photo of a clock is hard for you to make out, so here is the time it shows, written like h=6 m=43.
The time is h=9 m=17
